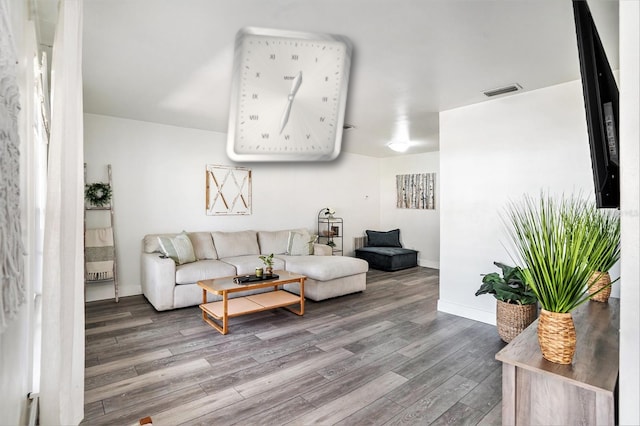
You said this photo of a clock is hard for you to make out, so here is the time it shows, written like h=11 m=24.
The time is h=12 m=32
